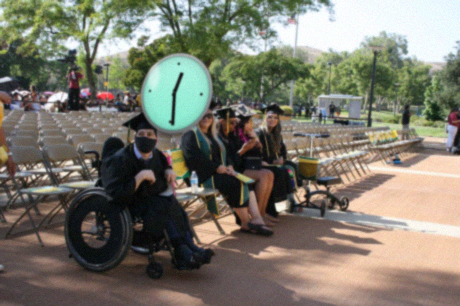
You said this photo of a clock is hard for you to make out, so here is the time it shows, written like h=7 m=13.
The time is h=12 m=29
